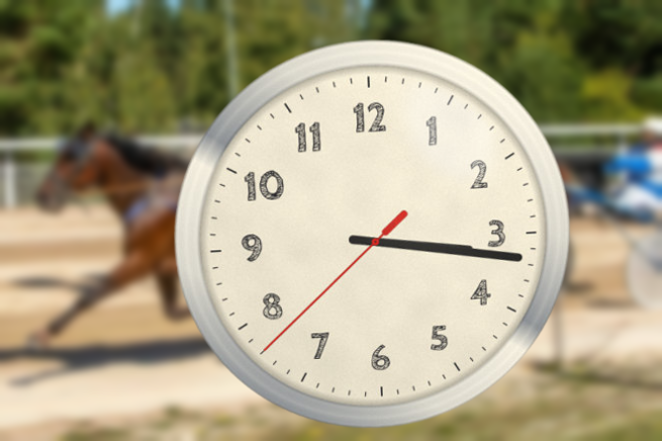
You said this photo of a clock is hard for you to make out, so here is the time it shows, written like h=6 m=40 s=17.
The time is h=3 m=16 s=38
